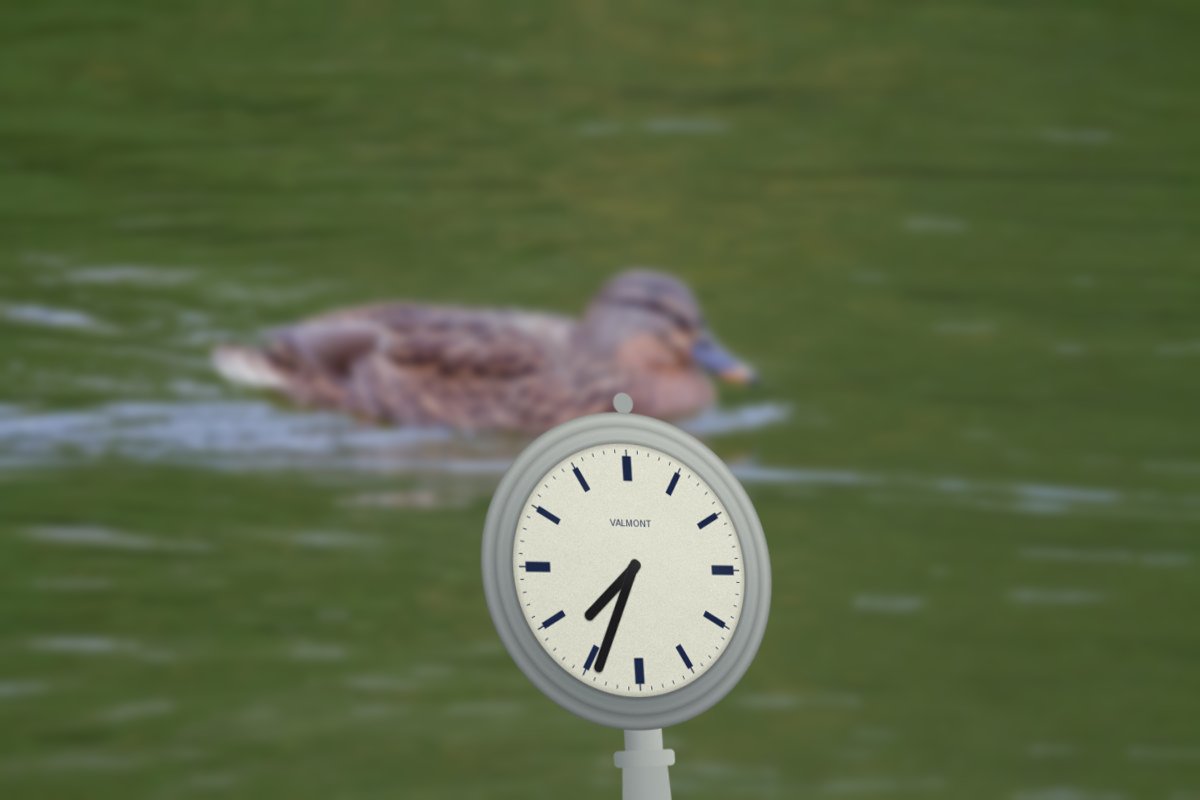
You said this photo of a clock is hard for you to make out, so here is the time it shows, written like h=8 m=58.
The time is h=7 m=34
